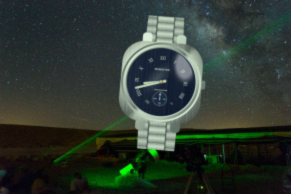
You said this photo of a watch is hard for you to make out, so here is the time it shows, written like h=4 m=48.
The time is h=8 m=42
